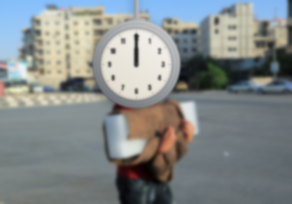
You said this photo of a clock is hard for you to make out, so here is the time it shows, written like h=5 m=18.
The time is h=12 m=0
